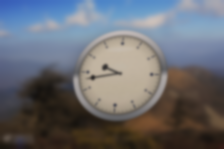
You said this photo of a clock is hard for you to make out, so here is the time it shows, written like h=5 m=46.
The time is h=9 m=43
